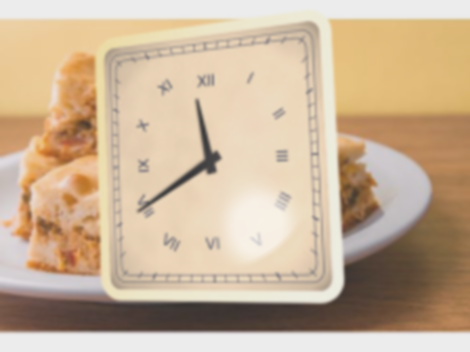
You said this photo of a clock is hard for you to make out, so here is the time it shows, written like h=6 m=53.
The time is h=11 m=40
